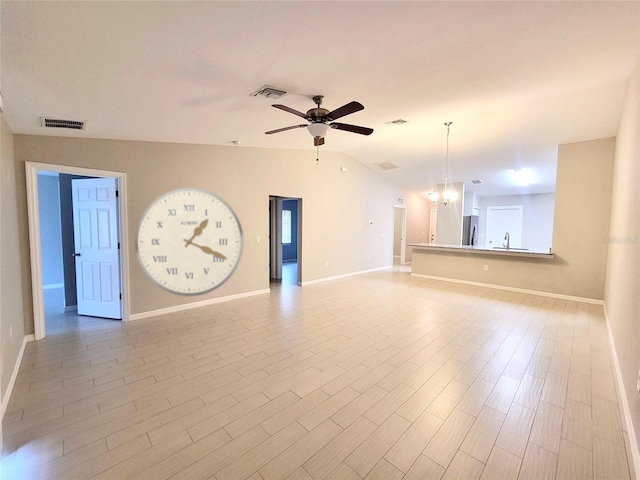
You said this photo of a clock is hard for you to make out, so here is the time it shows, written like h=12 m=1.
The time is h=1 m=19
